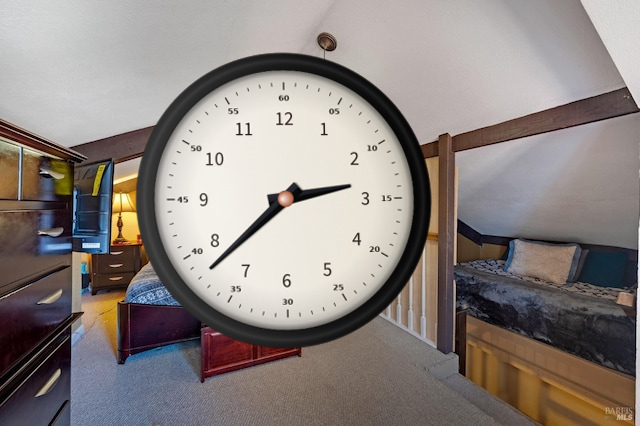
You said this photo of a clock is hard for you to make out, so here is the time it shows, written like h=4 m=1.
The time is h=2 m=38
